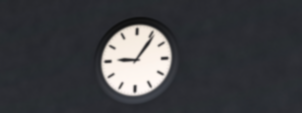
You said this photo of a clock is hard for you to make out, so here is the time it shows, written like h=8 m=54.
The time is h=9 m=6
